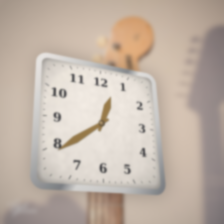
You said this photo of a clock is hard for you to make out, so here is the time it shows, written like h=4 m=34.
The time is h=12 m=39
